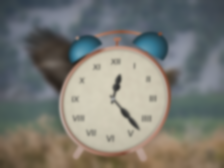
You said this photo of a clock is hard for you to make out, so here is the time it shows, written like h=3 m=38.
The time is h=12 m=23
